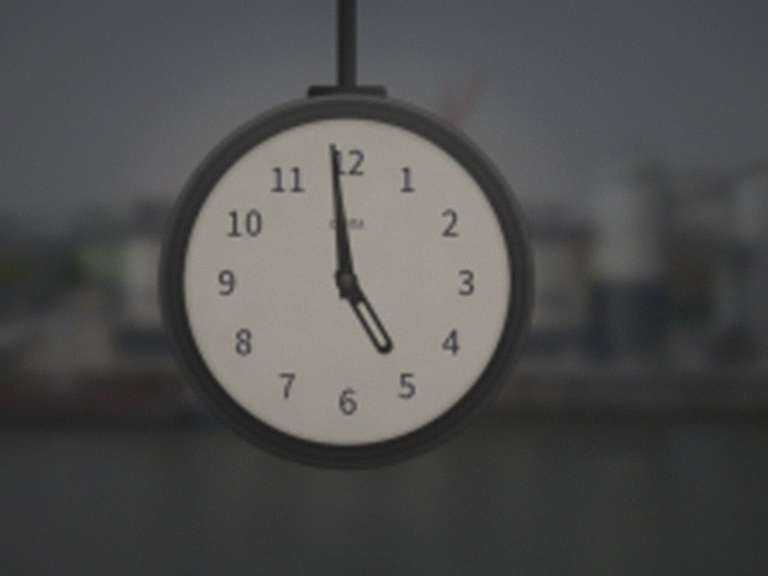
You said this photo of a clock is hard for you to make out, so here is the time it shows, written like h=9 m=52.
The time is h=4 m=59
